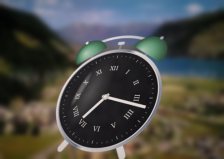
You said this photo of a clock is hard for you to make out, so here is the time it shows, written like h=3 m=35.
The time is h=7 m=17
